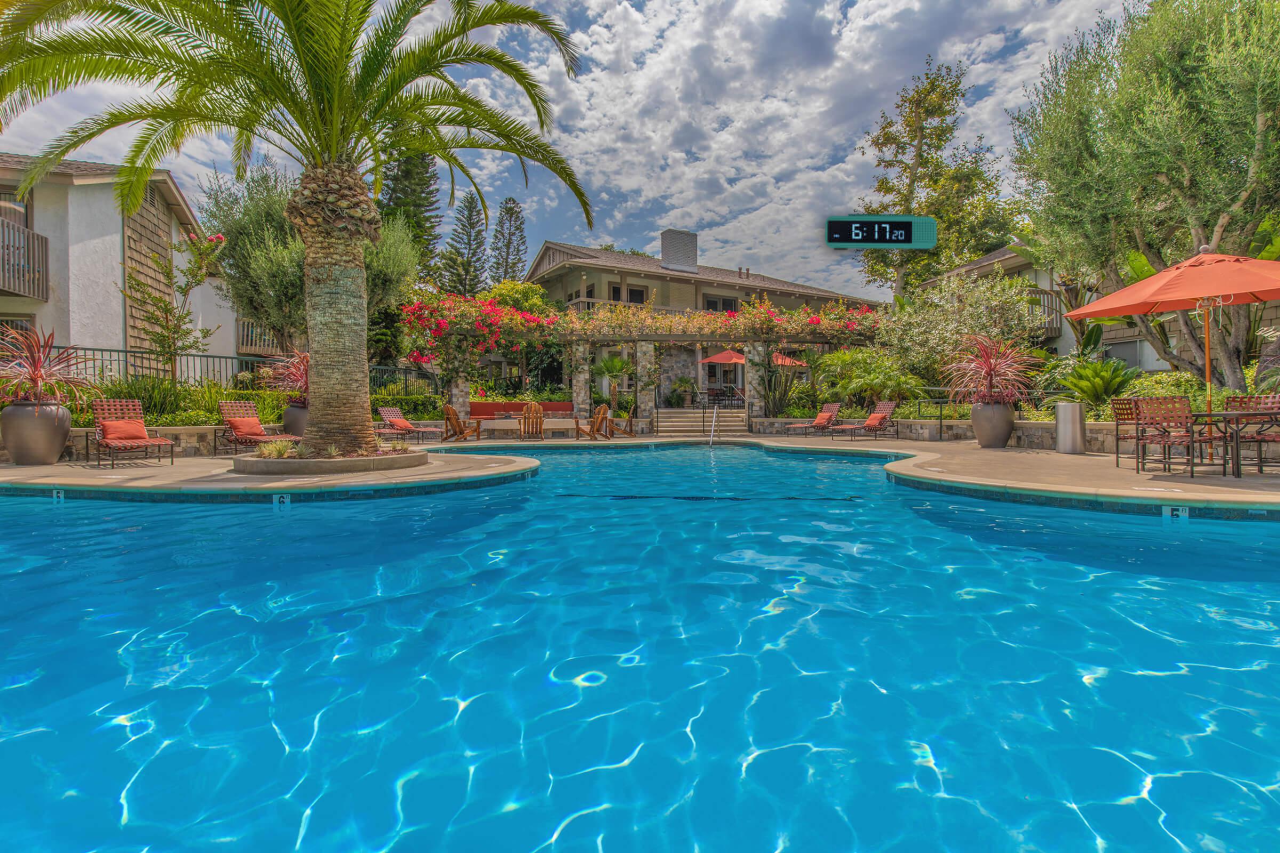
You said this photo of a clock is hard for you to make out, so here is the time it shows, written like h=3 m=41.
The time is h=6 m=17
